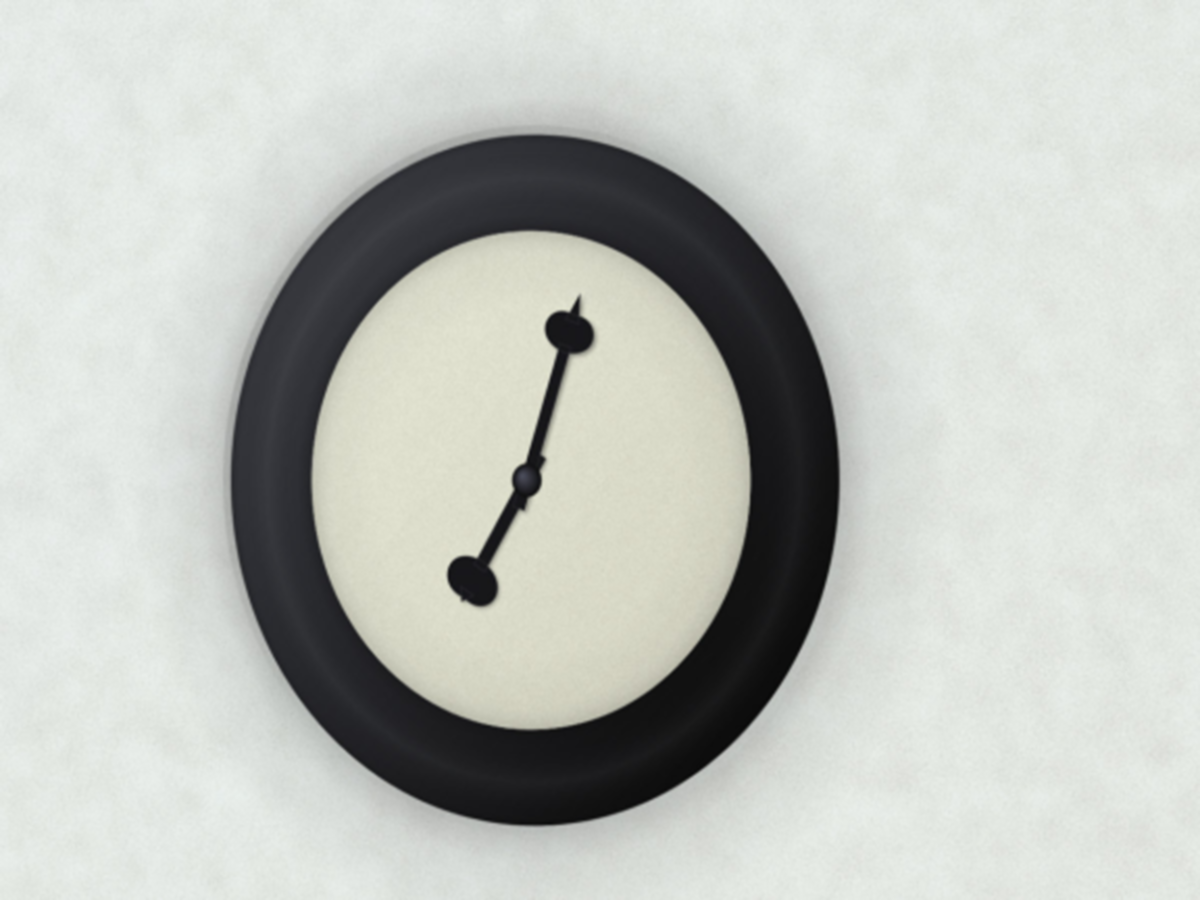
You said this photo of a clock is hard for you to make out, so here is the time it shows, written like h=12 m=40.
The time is h=7 m=3
